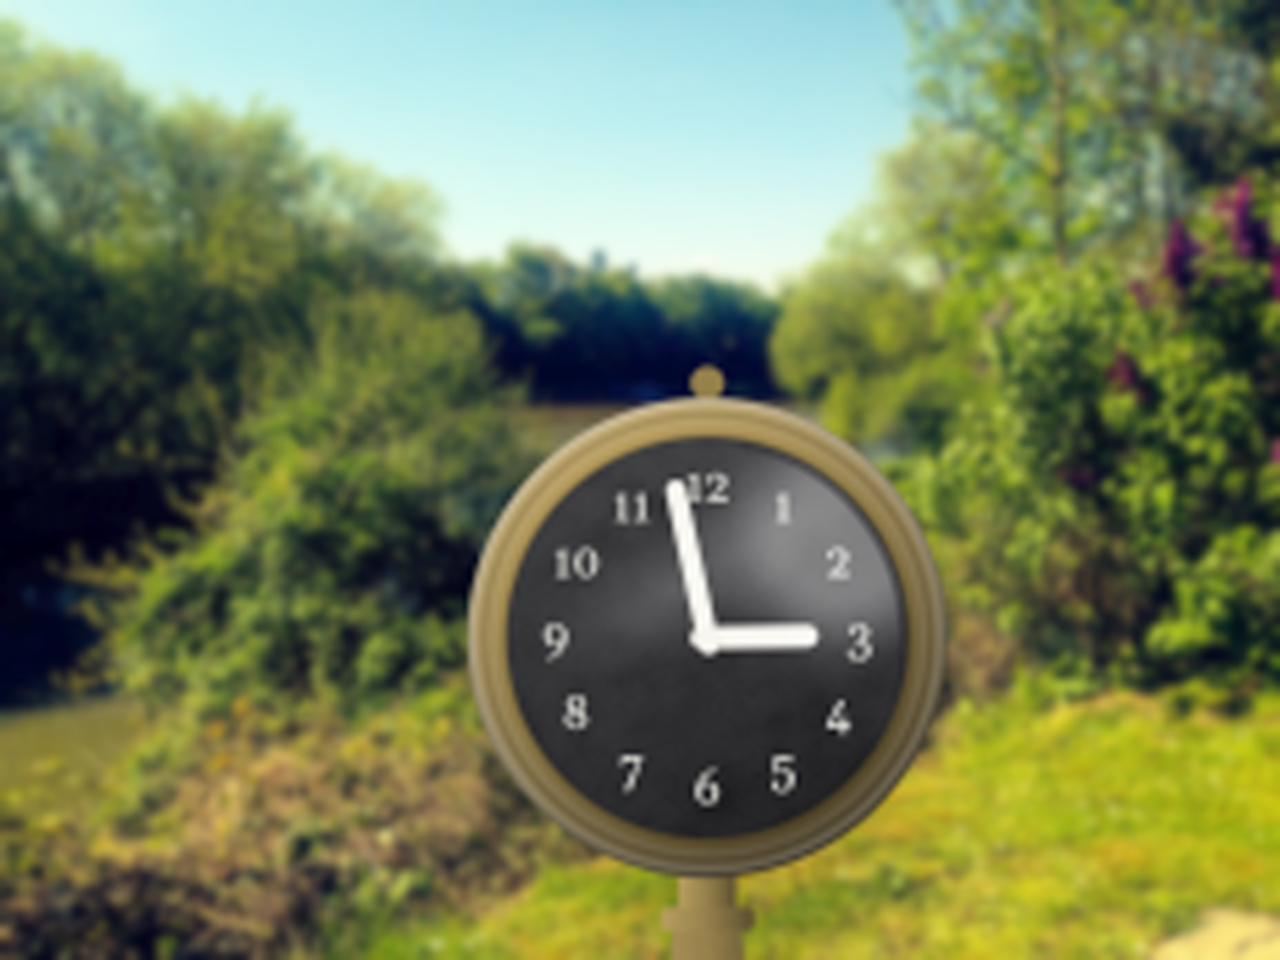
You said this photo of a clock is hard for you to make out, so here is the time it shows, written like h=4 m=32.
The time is h=2 m=58
